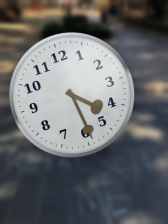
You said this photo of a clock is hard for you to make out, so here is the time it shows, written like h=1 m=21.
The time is h=4 m=29
